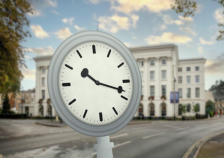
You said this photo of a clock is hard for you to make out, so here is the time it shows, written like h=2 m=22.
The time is h=10 m=18
